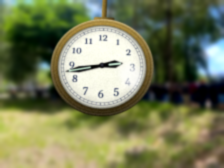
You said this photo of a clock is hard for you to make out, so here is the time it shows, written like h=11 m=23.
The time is h=2 m=43
